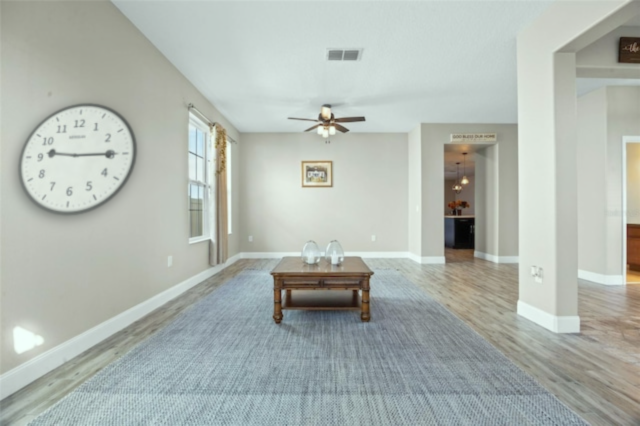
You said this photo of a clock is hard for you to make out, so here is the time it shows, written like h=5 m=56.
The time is h=9 m=15
